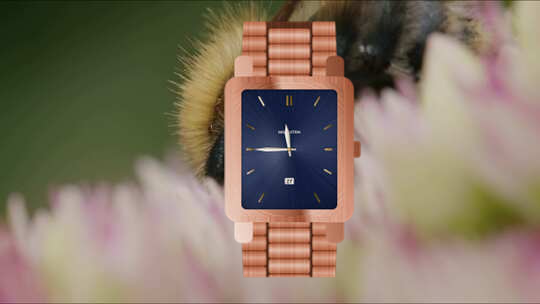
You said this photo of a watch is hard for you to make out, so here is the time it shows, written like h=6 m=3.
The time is h=11 m=45
